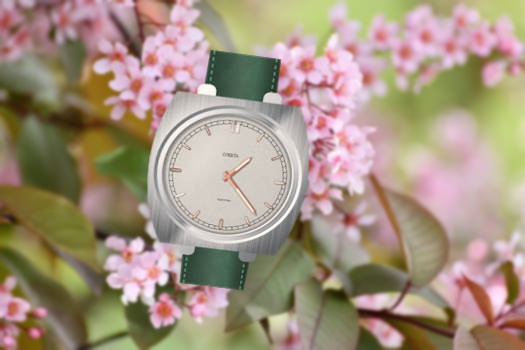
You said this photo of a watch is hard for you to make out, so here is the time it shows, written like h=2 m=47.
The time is h=1 m=23
